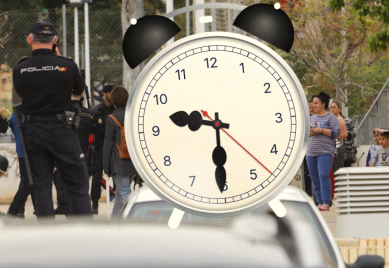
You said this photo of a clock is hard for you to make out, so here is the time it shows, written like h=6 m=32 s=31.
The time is h=9 m=30 s=23
